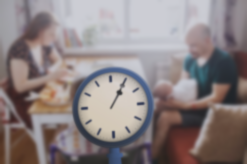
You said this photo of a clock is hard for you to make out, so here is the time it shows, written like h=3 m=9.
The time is h=1 m=5
